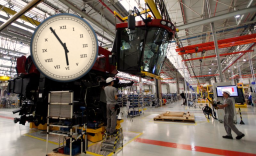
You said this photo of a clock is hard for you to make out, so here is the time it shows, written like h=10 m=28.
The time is h=5 m=55
